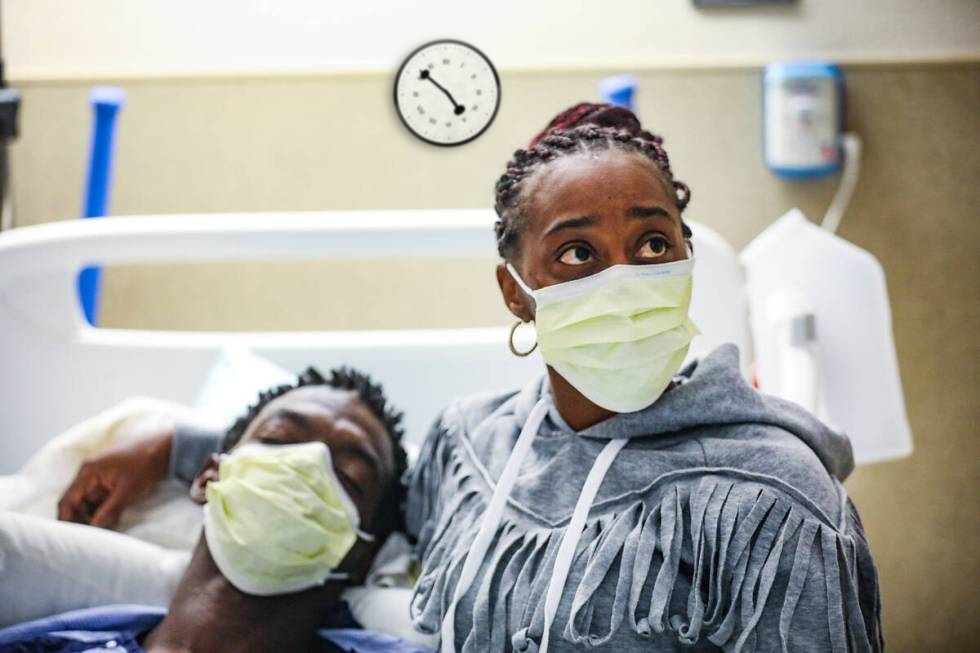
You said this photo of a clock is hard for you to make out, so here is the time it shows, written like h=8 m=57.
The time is h=4 m=52
